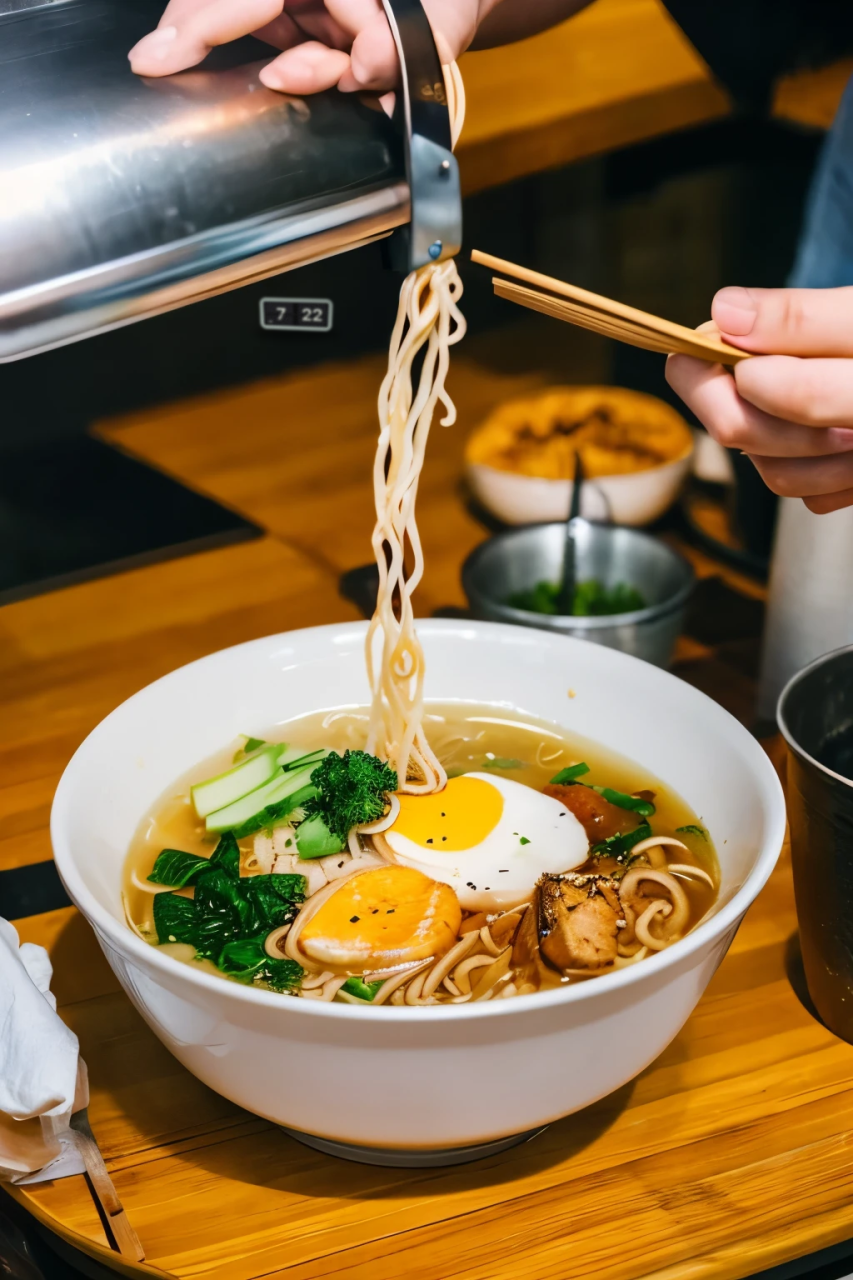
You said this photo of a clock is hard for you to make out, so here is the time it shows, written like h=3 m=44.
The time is h=7 m=22
